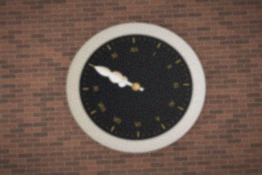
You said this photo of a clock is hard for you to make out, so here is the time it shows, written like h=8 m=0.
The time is h=9 m=50
